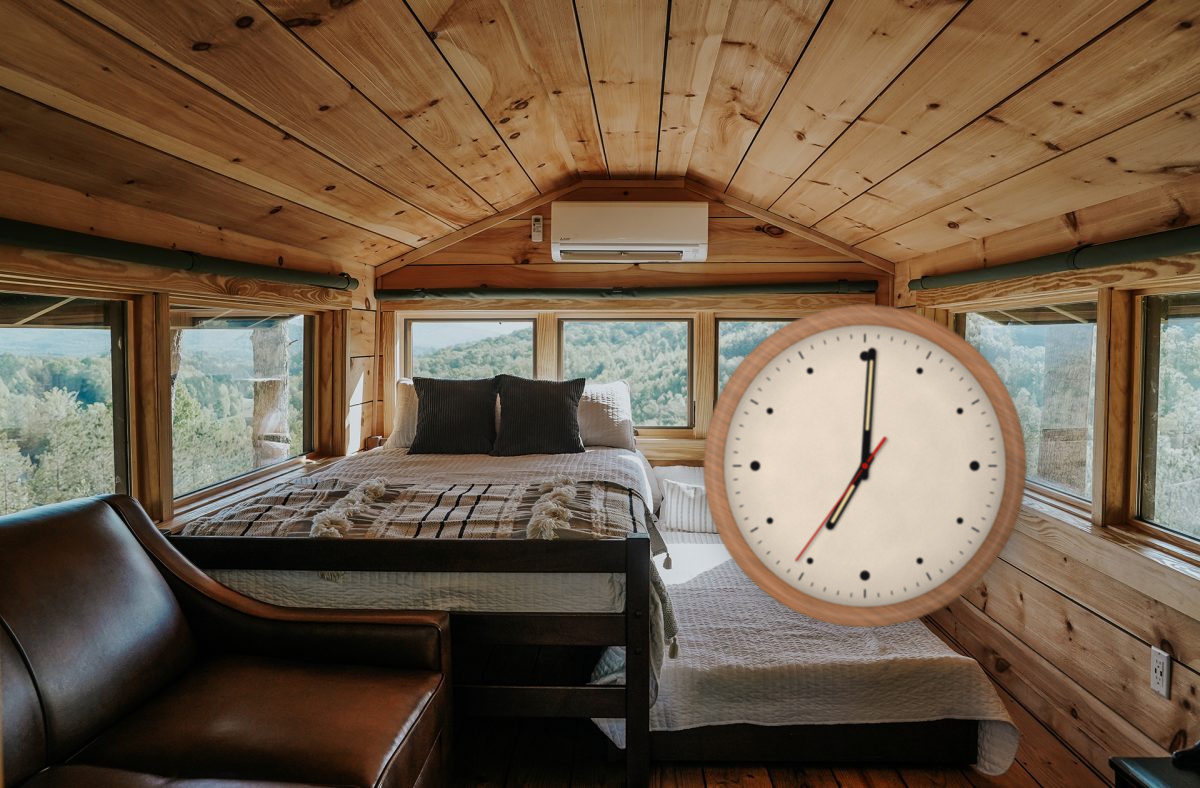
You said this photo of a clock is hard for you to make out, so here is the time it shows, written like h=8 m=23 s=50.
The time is h=7 m=0 s=36
